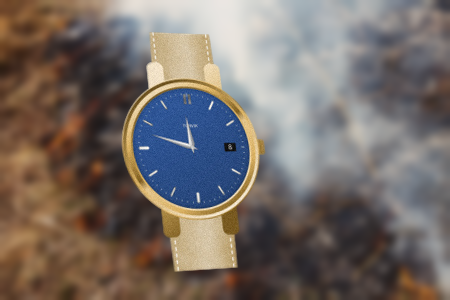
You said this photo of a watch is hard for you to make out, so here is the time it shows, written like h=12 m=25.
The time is h=11 m=48
